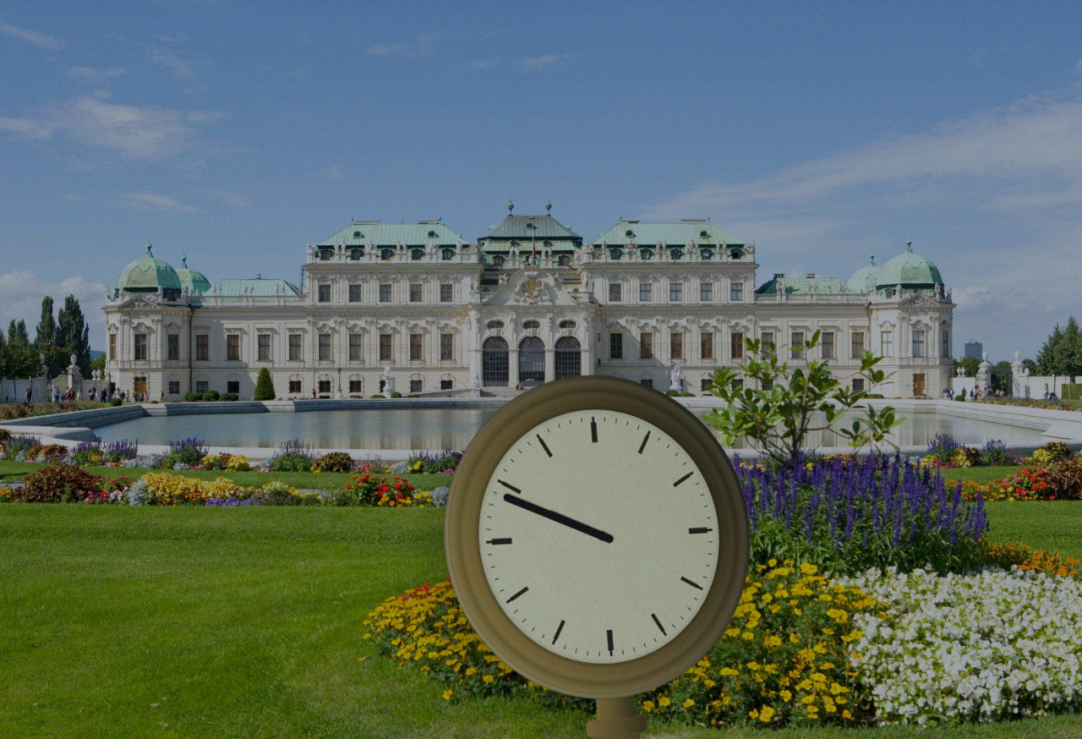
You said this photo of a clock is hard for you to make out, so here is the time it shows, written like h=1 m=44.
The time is h=9 m=49
